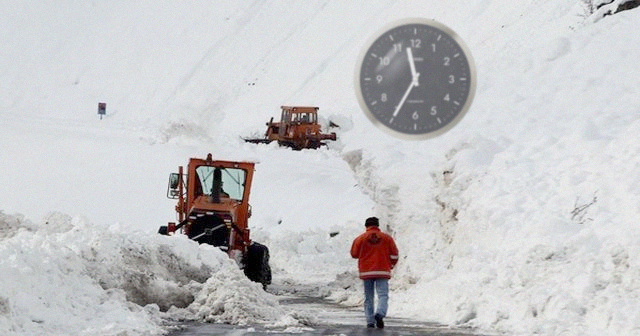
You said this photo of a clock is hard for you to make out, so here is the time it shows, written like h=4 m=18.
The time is h=11 m=35
